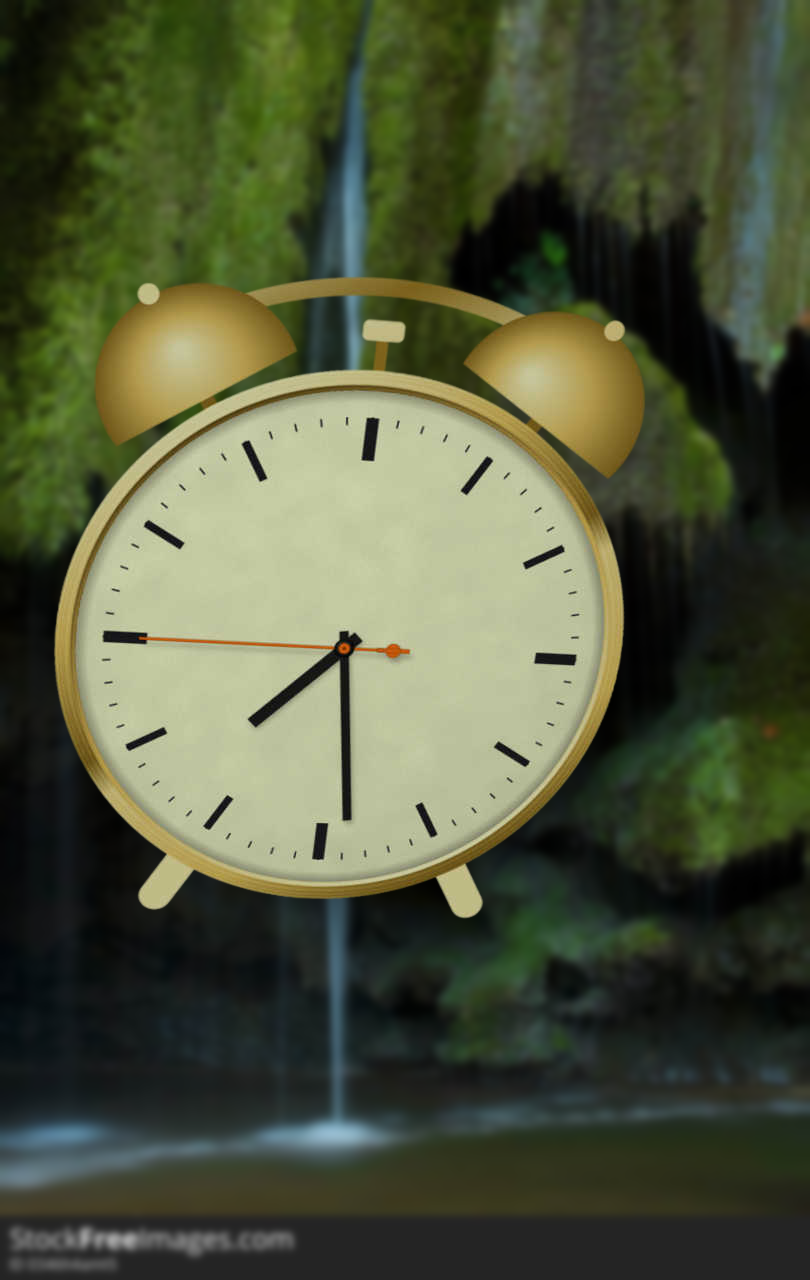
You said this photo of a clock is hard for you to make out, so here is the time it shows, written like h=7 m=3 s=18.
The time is h=7 m=28 s=45
